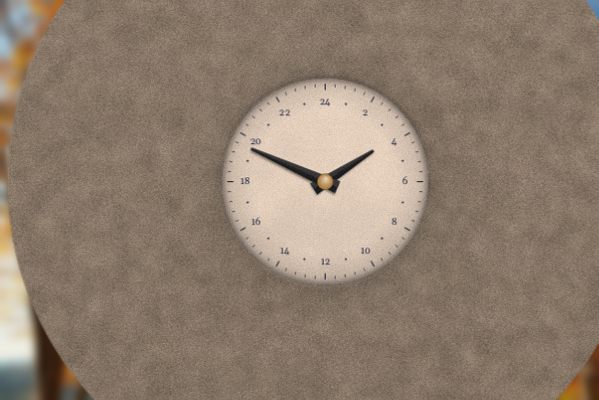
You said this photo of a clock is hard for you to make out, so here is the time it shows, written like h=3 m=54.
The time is h=3 m=49
